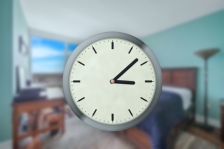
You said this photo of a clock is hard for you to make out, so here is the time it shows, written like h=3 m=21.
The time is h=3 m=8
